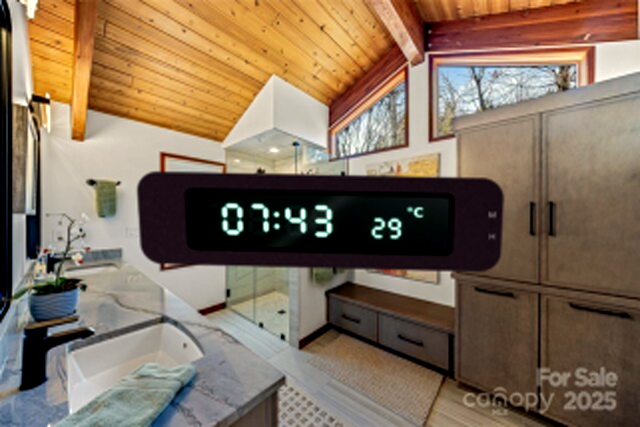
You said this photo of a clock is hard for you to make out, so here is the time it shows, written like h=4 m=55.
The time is h=7 m=43
